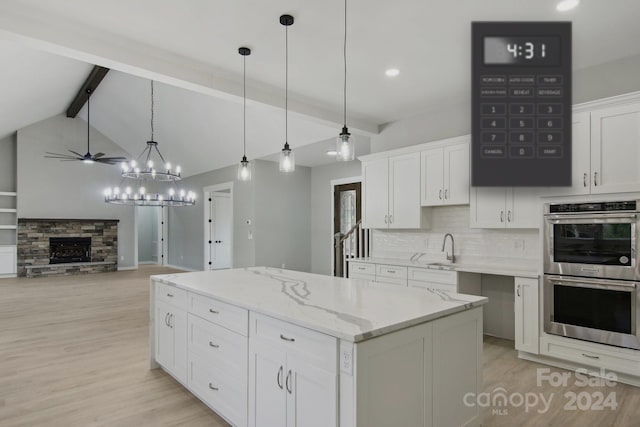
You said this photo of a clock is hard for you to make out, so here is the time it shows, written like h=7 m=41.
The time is h=4 m=31
